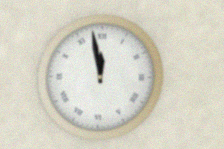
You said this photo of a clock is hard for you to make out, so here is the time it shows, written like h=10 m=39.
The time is h=11 m=58
